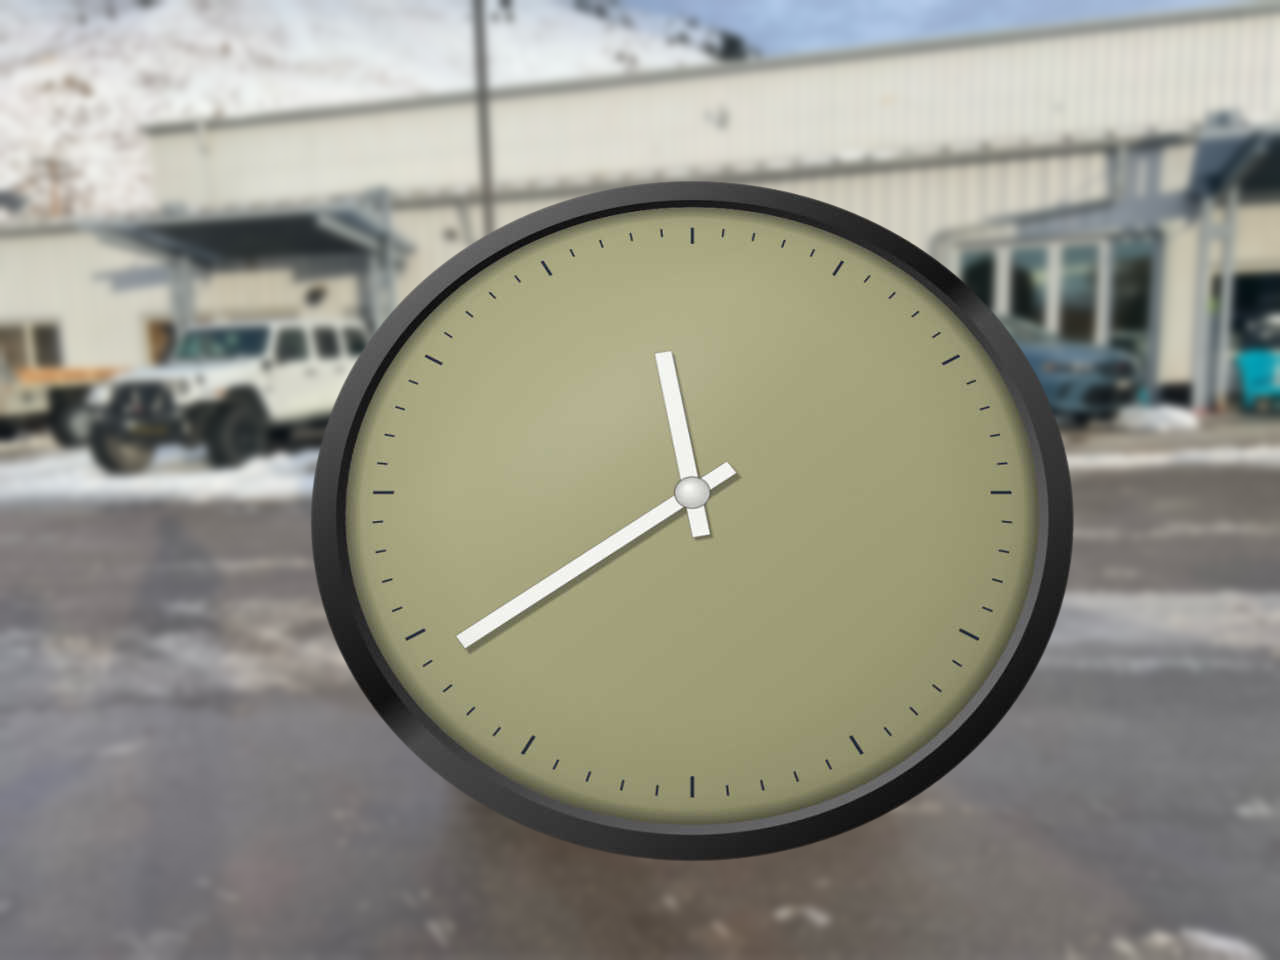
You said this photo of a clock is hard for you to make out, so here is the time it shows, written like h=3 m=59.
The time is h=11 m=39
